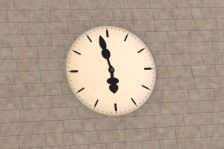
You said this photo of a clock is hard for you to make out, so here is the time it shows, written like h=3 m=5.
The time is h=5 m=58
